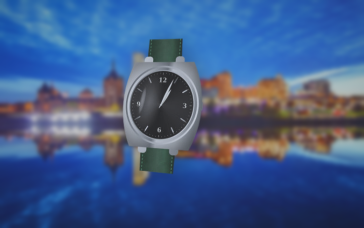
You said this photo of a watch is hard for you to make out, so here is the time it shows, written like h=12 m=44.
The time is h=1 m=4
